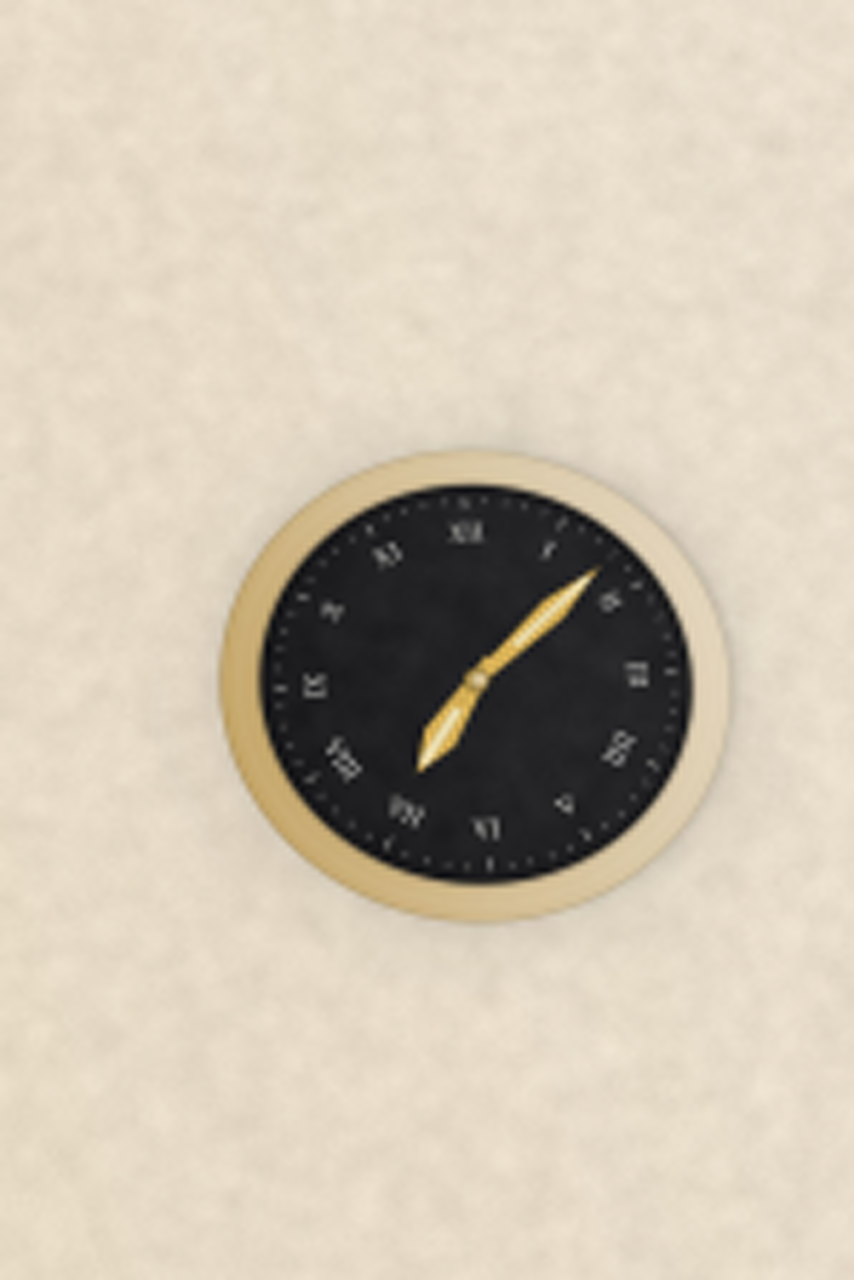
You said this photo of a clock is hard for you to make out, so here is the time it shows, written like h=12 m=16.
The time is h=7 m=8
